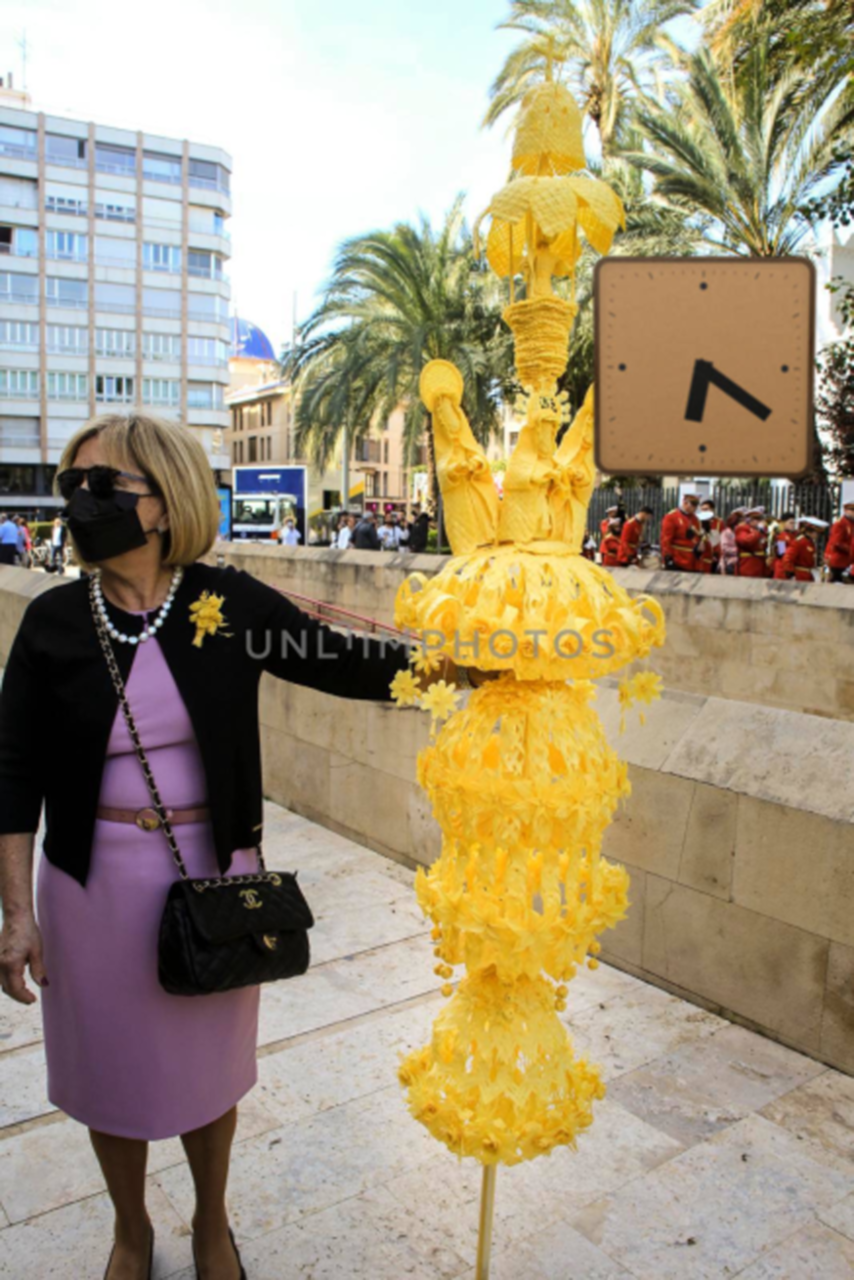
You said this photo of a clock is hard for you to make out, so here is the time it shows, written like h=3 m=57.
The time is h=6 m=21
